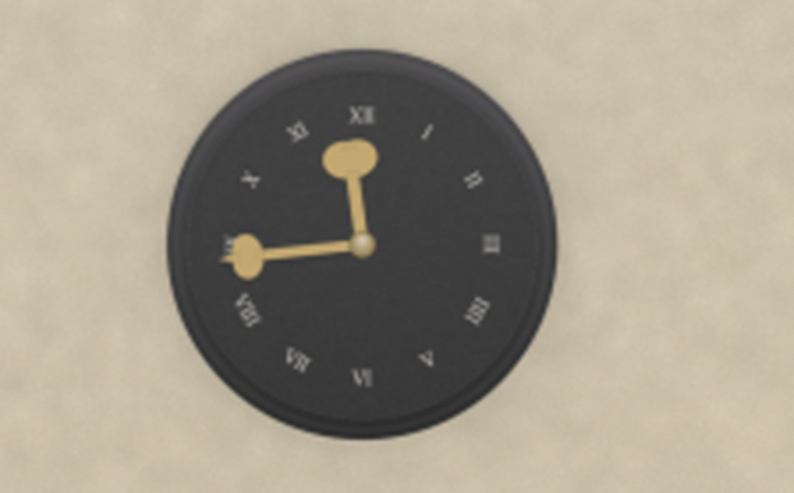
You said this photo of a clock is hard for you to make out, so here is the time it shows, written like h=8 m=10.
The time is h=11 m=44
